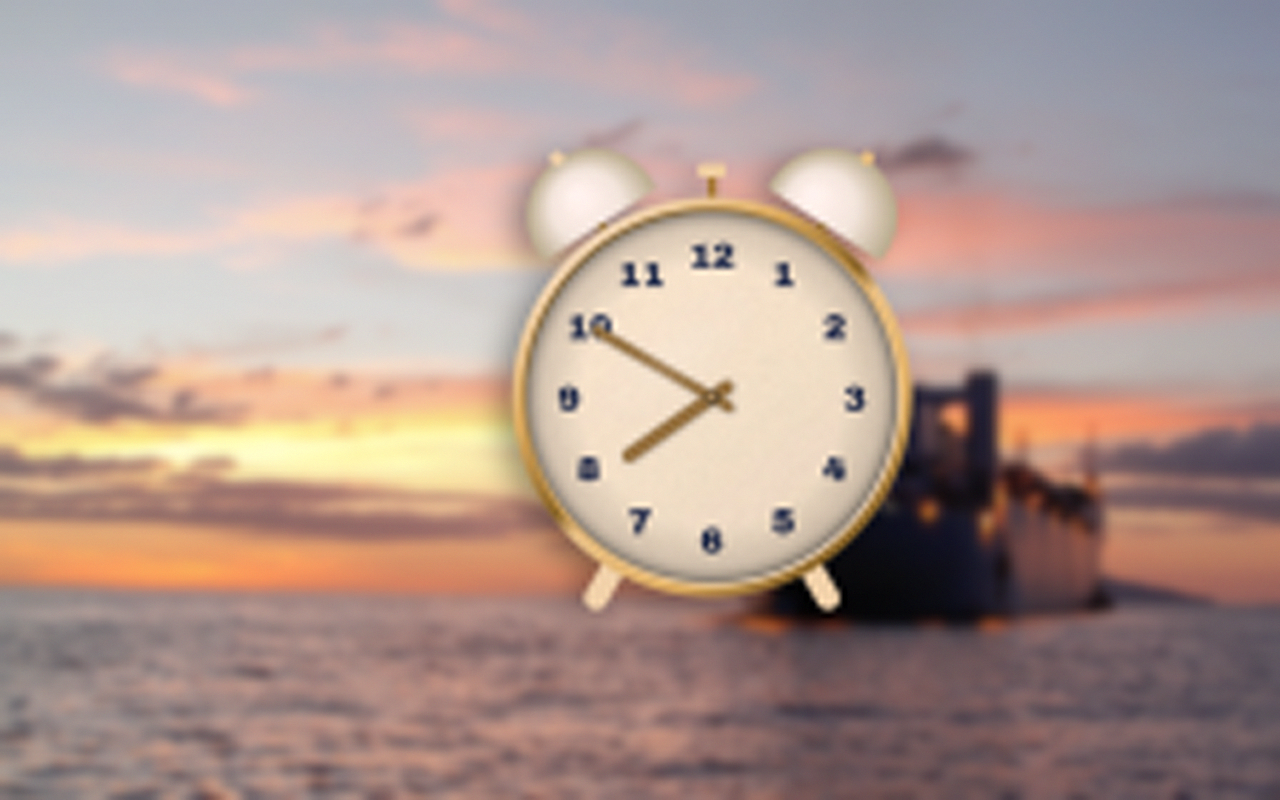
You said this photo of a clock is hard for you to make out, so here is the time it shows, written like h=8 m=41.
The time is h=7 m=50
